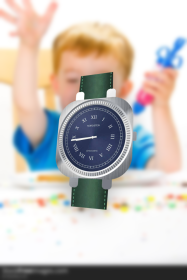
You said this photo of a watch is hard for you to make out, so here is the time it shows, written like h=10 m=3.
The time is h=8 m=44
